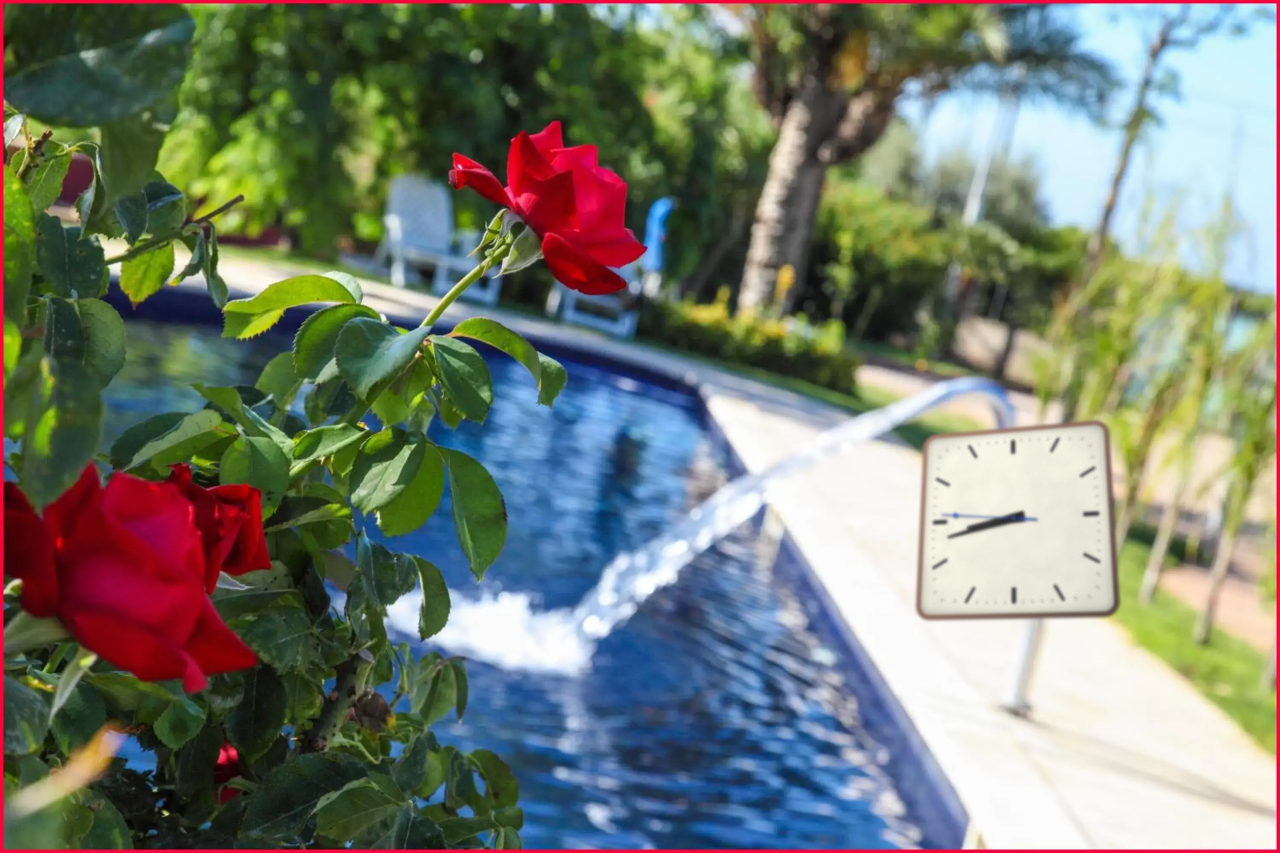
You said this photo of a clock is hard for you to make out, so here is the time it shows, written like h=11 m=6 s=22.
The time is h=8 m=42 s=46
